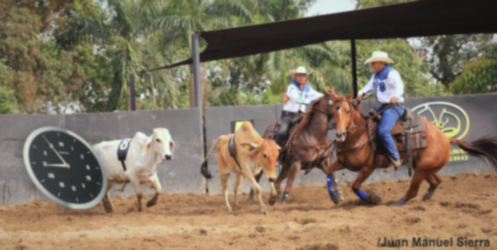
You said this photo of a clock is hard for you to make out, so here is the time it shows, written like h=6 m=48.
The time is h=8 m=55
